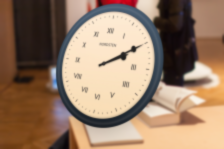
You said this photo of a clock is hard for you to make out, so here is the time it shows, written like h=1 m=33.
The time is h=2 m=10
